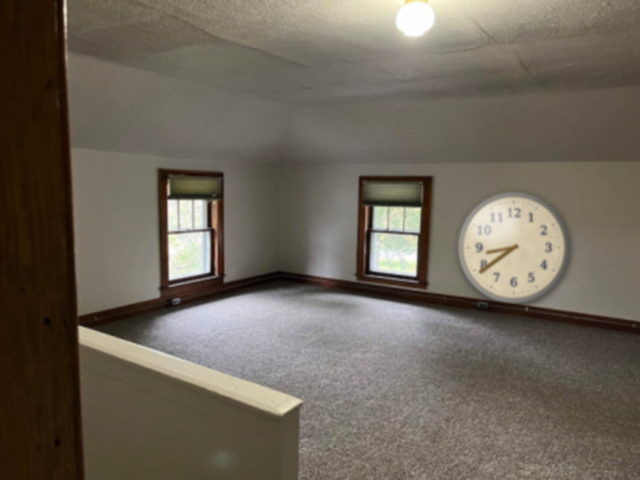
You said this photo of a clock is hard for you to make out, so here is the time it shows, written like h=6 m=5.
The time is h=8 m=39
